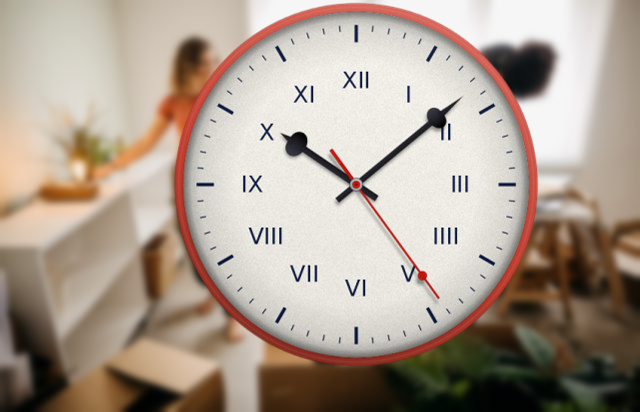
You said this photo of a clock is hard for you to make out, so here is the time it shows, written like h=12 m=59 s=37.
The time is h=10 m=8 s=24
